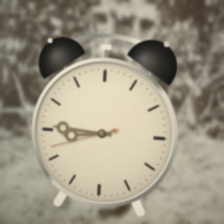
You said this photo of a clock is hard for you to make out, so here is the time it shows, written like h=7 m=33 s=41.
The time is h=8 m=45 s=42
